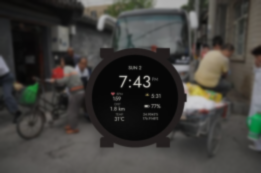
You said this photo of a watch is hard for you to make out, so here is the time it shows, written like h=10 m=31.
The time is h=7 m=43
